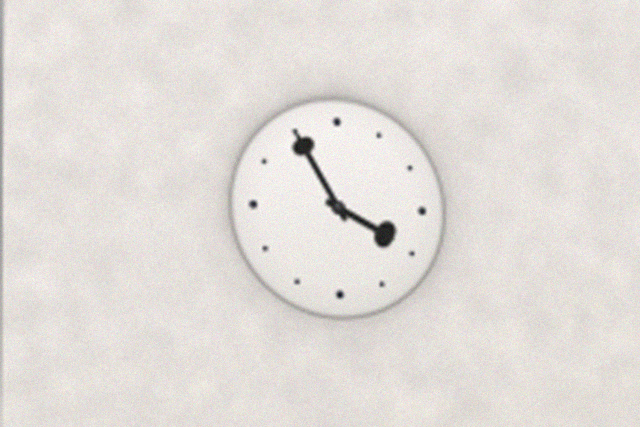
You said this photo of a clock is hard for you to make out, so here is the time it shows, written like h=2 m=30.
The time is h=3 m=55
